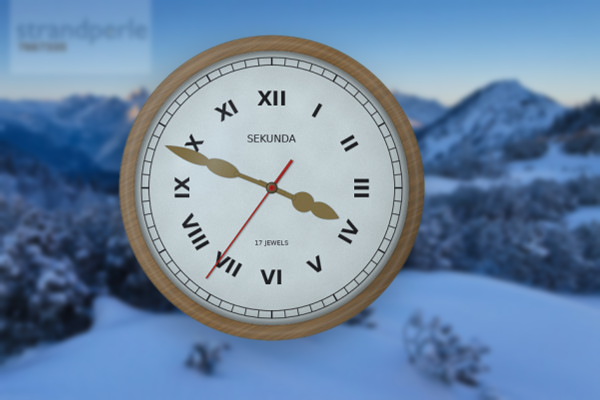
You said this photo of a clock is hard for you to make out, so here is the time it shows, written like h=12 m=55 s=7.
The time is h=3 m=48 s=36
